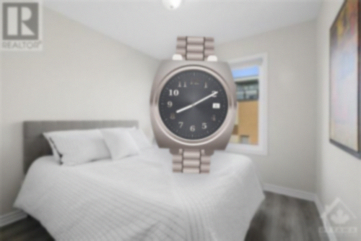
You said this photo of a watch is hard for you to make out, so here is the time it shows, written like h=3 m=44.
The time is h=8 m=10
